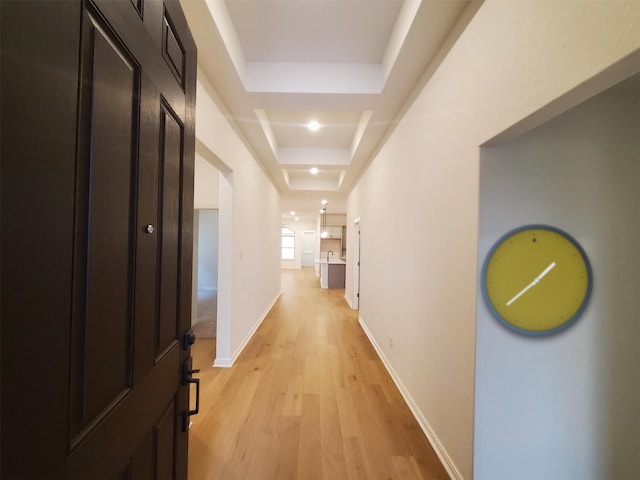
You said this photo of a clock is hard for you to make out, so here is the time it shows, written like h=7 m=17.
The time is h=1 m=39
